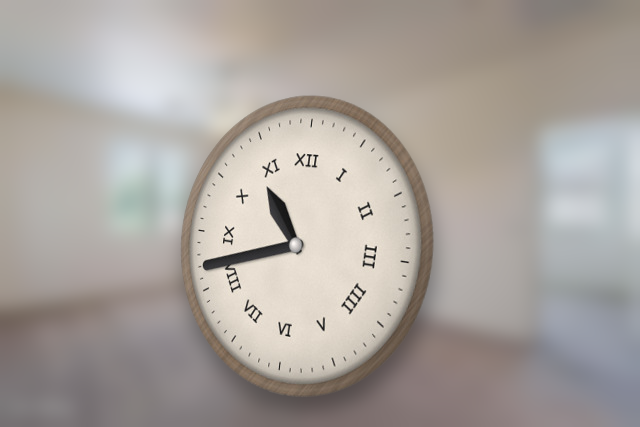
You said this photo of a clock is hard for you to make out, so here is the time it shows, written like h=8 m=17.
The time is h=10 m=42
